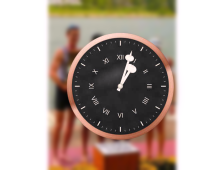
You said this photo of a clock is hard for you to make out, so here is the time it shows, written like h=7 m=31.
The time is h=1 m=3
